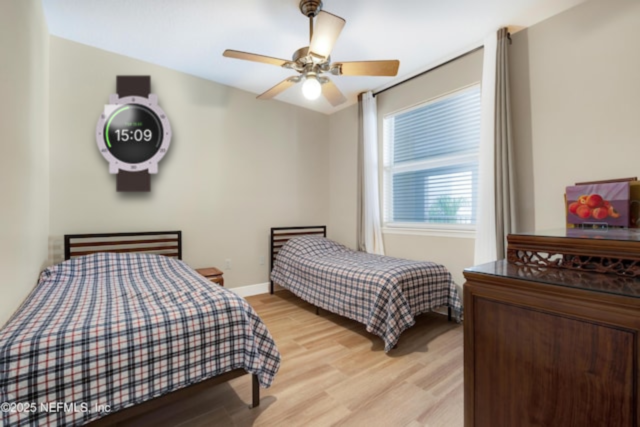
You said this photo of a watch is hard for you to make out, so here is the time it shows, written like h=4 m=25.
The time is h=15 m=9
